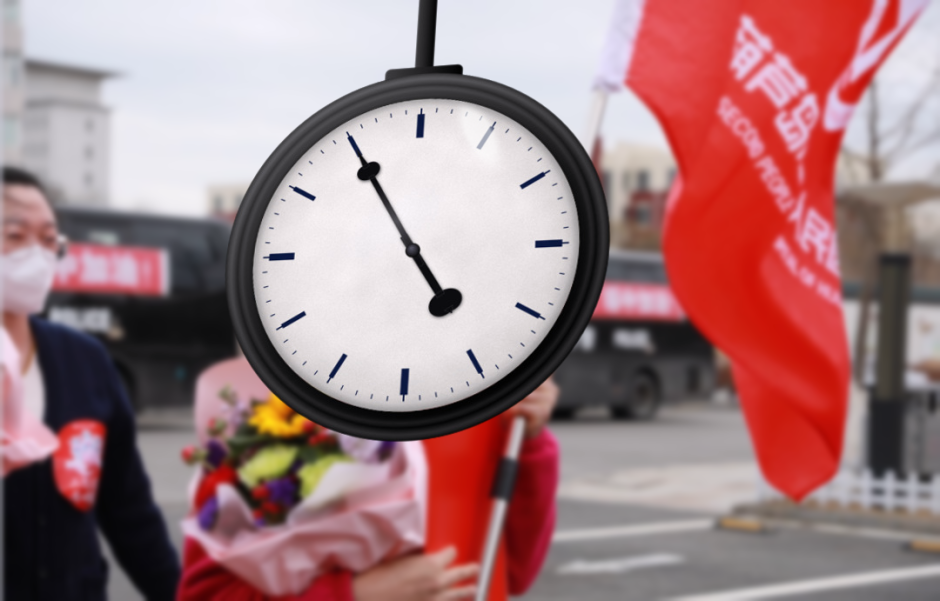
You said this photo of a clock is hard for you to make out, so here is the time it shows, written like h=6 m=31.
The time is h=4 m=55
